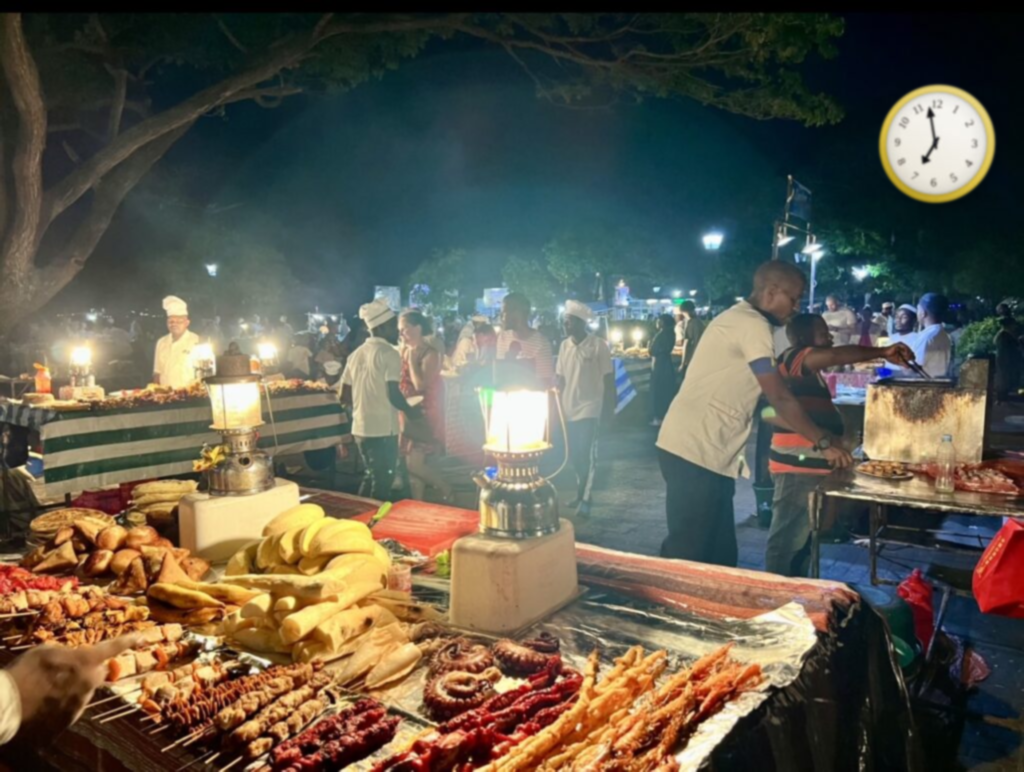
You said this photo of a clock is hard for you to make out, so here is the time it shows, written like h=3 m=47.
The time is h=6 m=58
